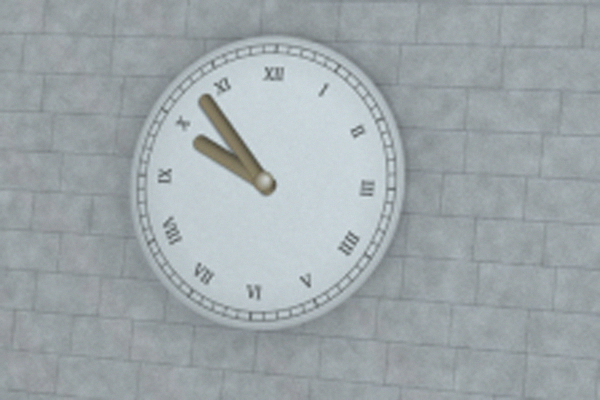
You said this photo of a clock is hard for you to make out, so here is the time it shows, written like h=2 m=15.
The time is h=9 m=53
